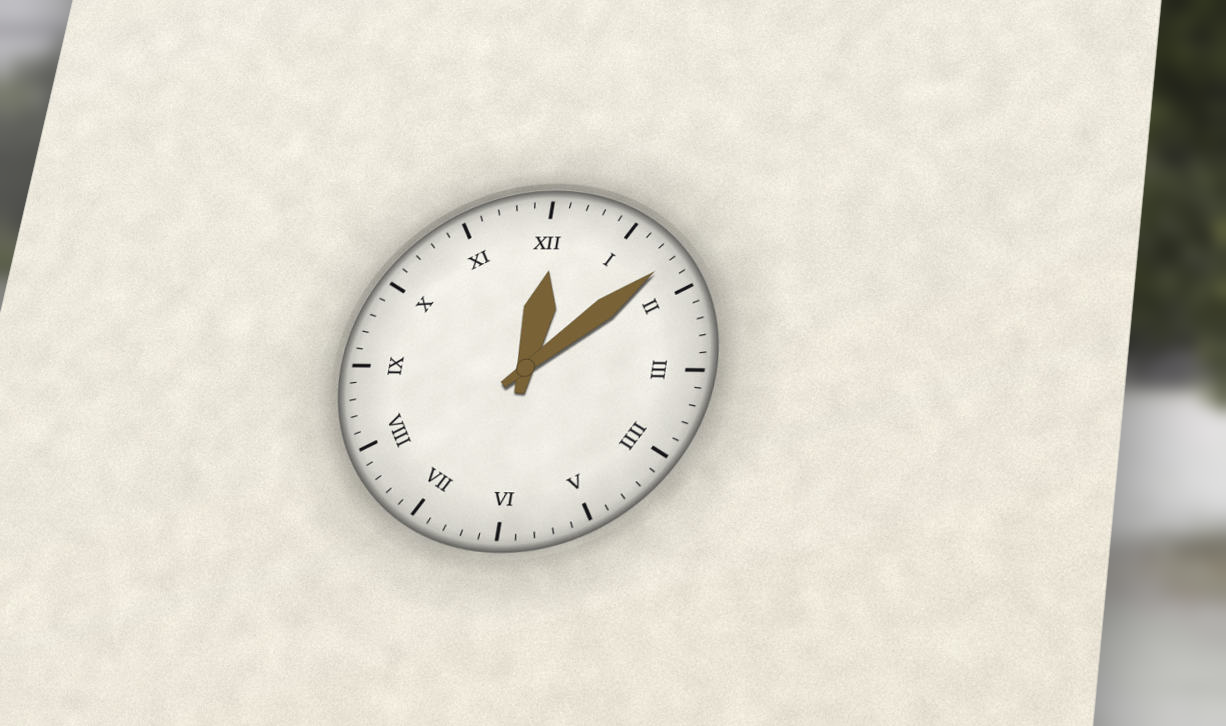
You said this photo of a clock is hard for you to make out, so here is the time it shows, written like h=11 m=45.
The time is h=12 m=8
